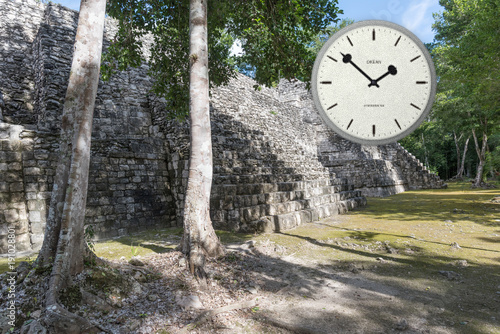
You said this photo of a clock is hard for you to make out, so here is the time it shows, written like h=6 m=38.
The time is h=1 m=52
